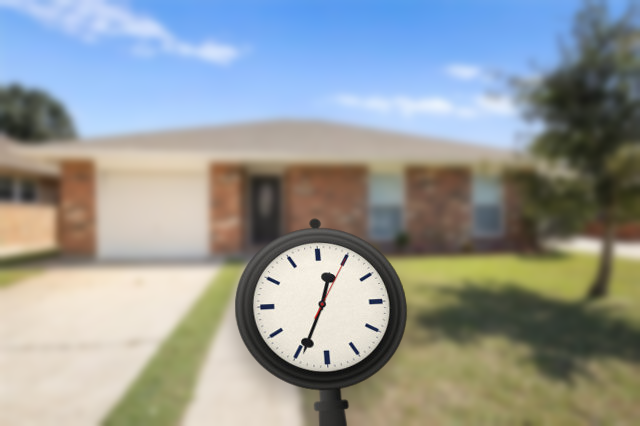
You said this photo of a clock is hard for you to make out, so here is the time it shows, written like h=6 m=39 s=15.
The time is h=12 m=34 s=5
